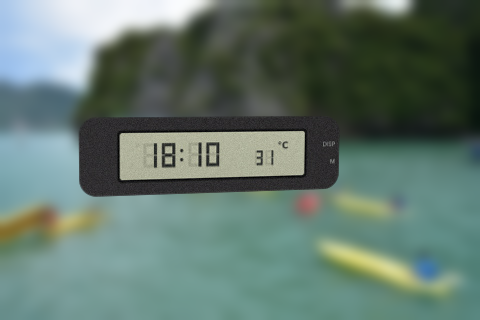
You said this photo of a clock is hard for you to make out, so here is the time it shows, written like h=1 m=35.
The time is h=18 m=10
